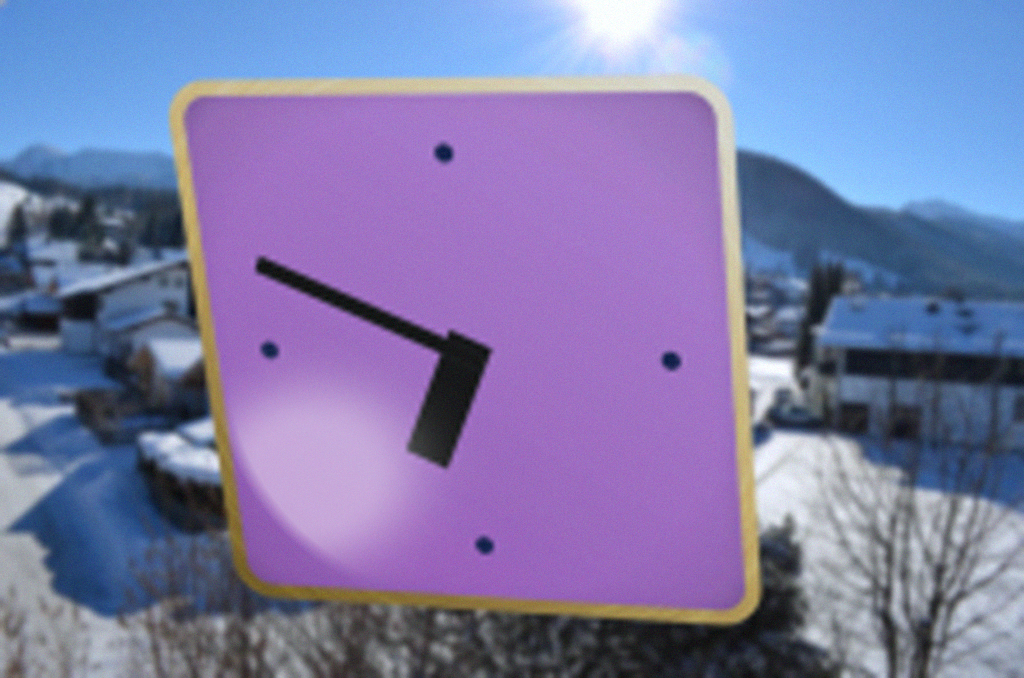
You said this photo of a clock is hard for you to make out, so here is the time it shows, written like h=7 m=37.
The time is h=6 m=49
